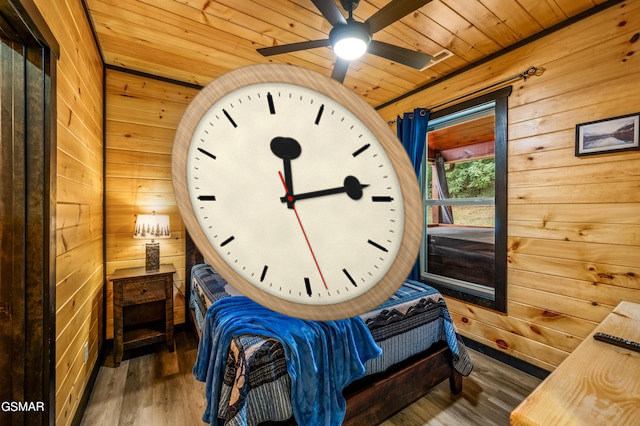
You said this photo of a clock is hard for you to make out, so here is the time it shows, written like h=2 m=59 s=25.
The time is h=12 m=13 s=28
